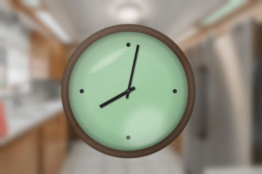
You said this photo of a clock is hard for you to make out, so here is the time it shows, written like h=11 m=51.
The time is h=8 m=2
